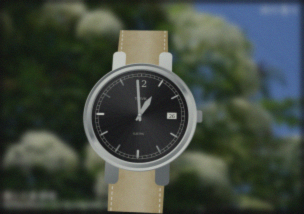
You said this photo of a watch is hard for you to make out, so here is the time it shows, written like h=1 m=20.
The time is h=12 m=59
